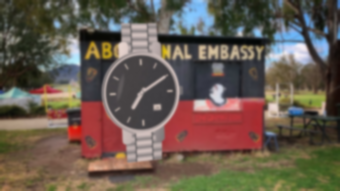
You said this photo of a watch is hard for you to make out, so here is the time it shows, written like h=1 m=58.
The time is h=7 m=10
